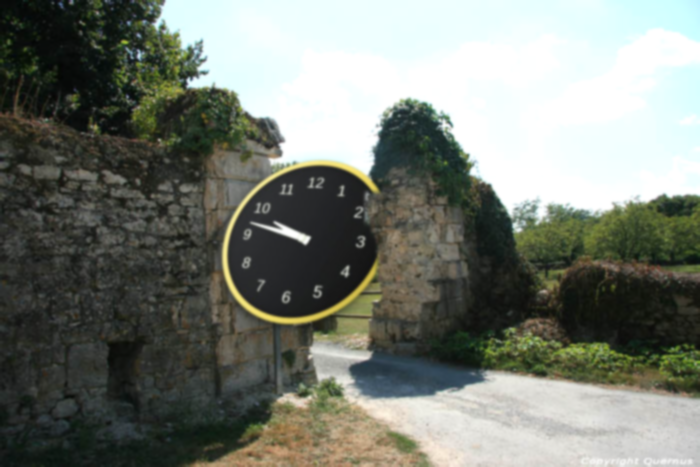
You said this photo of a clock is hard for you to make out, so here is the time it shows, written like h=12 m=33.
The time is h=9 m=47
